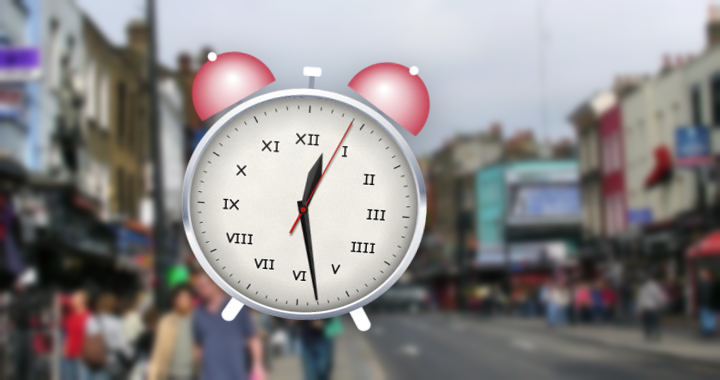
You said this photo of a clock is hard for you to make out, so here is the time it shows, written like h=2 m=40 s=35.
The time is h=12 m=28 s=4
